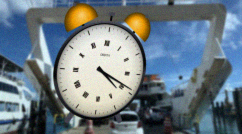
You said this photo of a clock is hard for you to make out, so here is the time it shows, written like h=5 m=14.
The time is h=4 m=19
